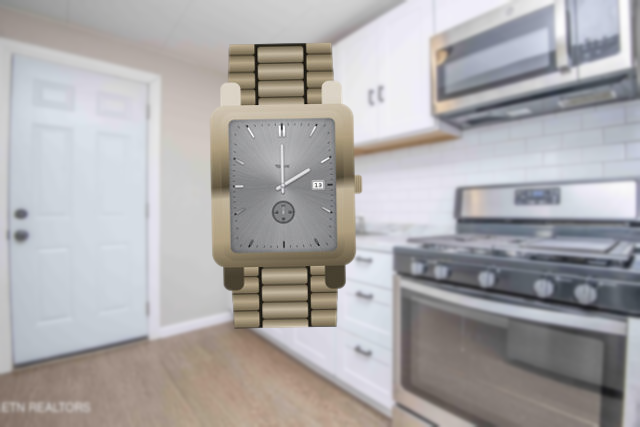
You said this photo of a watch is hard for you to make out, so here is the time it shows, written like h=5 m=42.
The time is h=2 m=0
